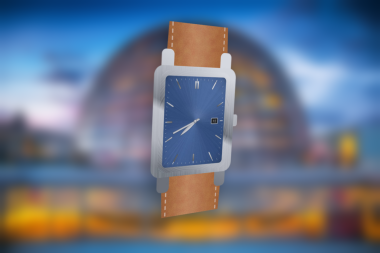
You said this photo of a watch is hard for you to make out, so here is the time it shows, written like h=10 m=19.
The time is h=7 m=41
